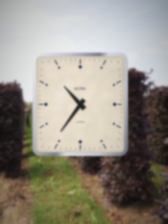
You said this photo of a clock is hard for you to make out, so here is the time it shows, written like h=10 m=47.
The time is h=10 m=36
